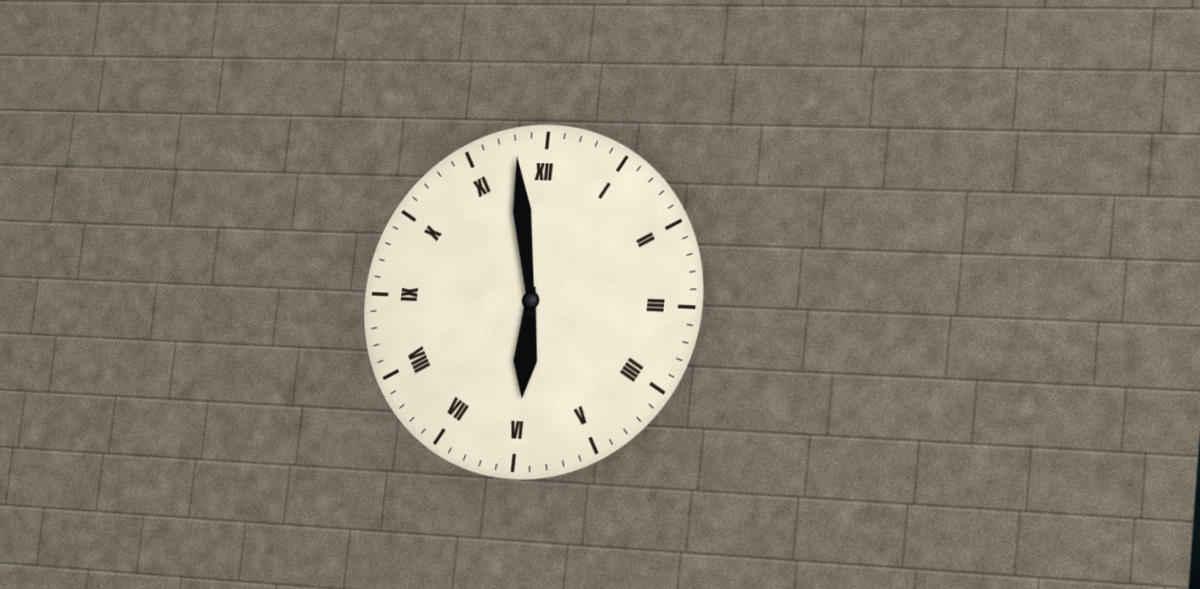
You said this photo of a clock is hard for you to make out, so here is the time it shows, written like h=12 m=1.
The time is h=5 m=58
